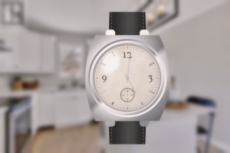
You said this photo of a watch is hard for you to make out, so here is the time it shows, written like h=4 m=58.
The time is h=5 m=1
